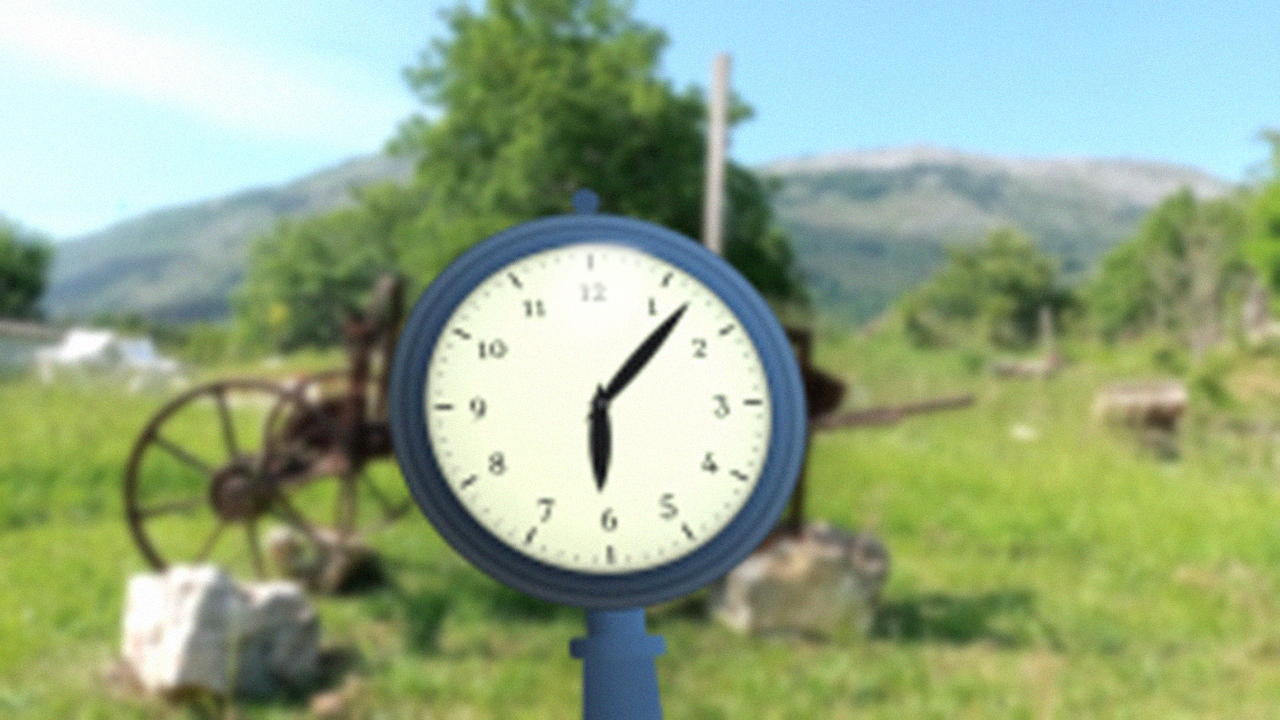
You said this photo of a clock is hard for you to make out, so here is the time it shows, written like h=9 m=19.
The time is h=6 m=7
